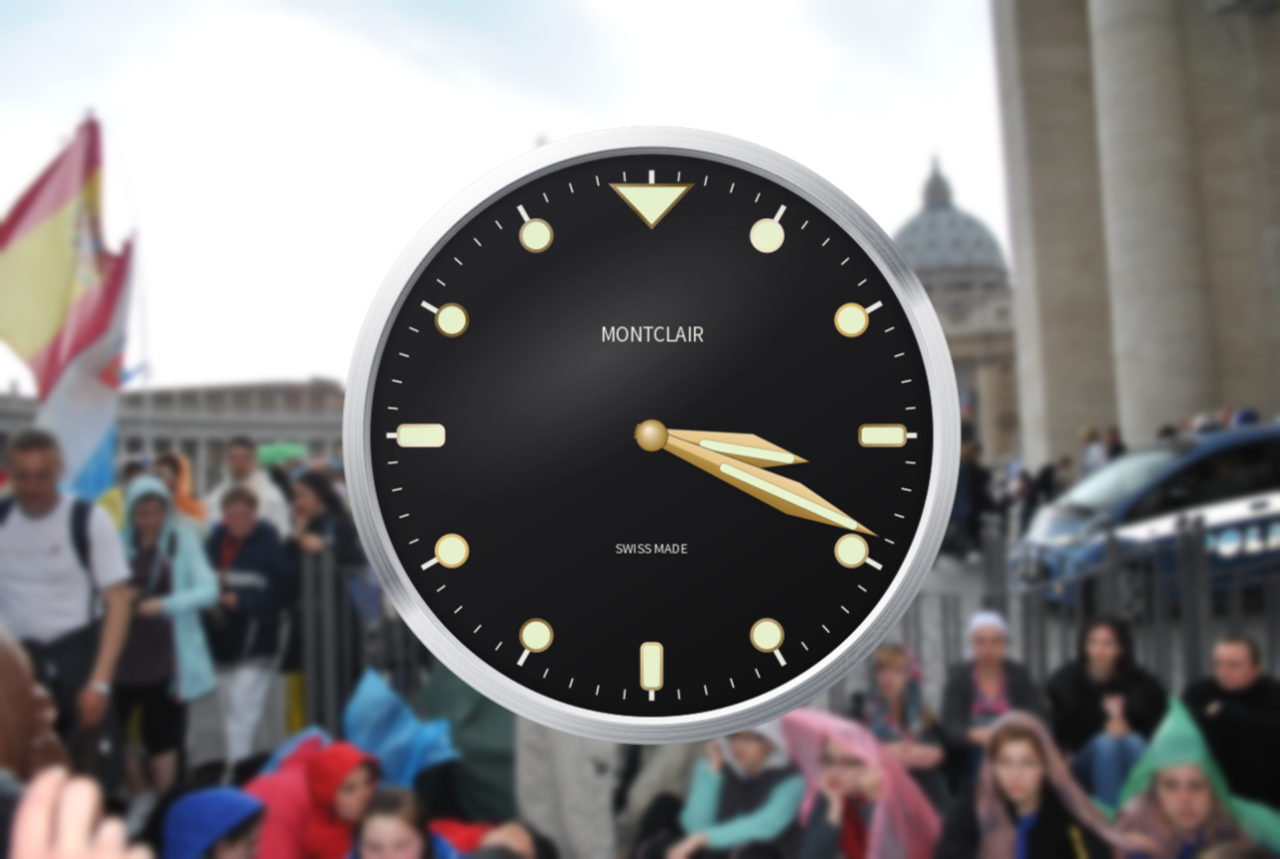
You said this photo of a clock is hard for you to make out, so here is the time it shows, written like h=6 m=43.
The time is h=3 m=19
